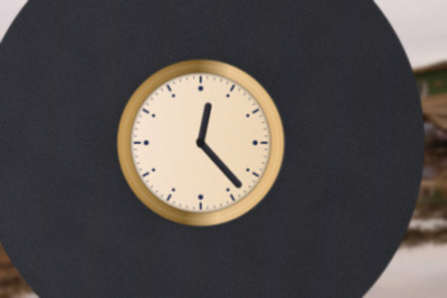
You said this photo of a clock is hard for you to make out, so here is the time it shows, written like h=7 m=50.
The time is h=12 m=23
